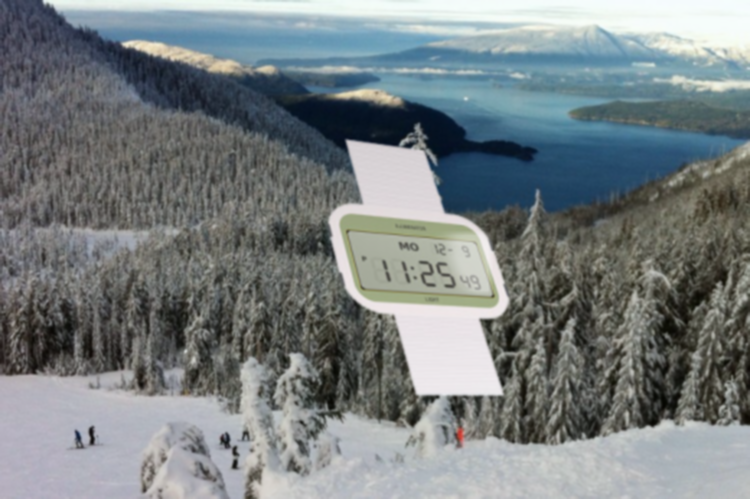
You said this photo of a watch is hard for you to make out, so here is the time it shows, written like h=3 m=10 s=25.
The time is h=11 m=25 s=49
